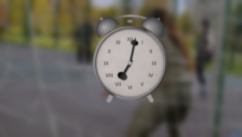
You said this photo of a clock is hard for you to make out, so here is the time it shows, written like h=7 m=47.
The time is h=7 m=2
